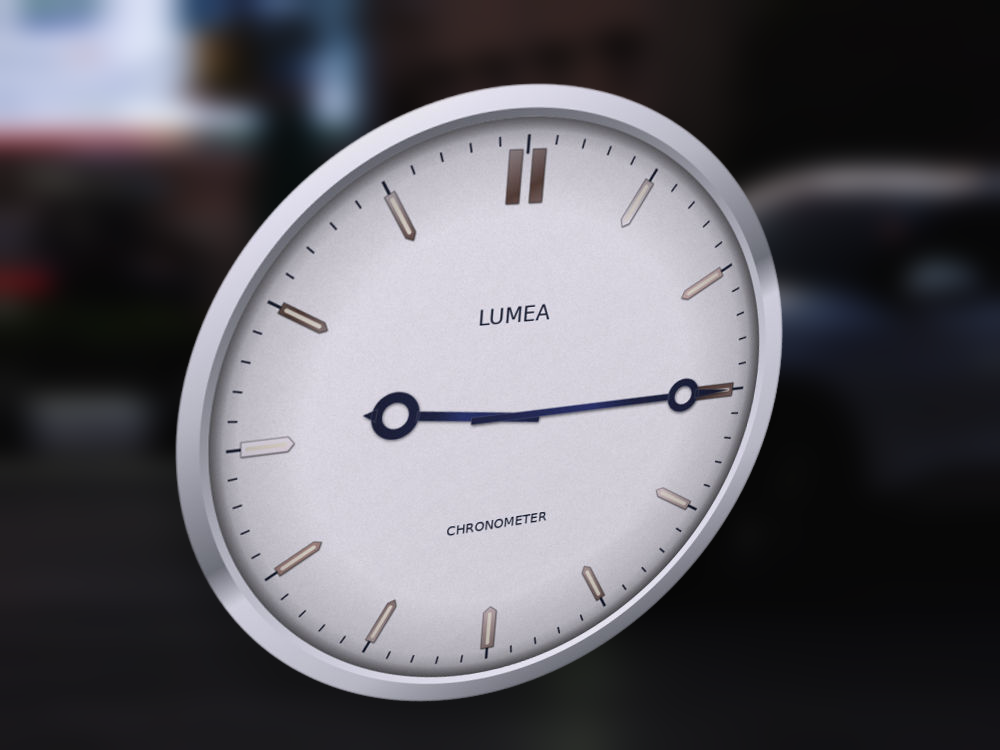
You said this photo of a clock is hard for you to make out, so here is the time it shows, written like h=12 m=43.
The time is h=9 m=15
